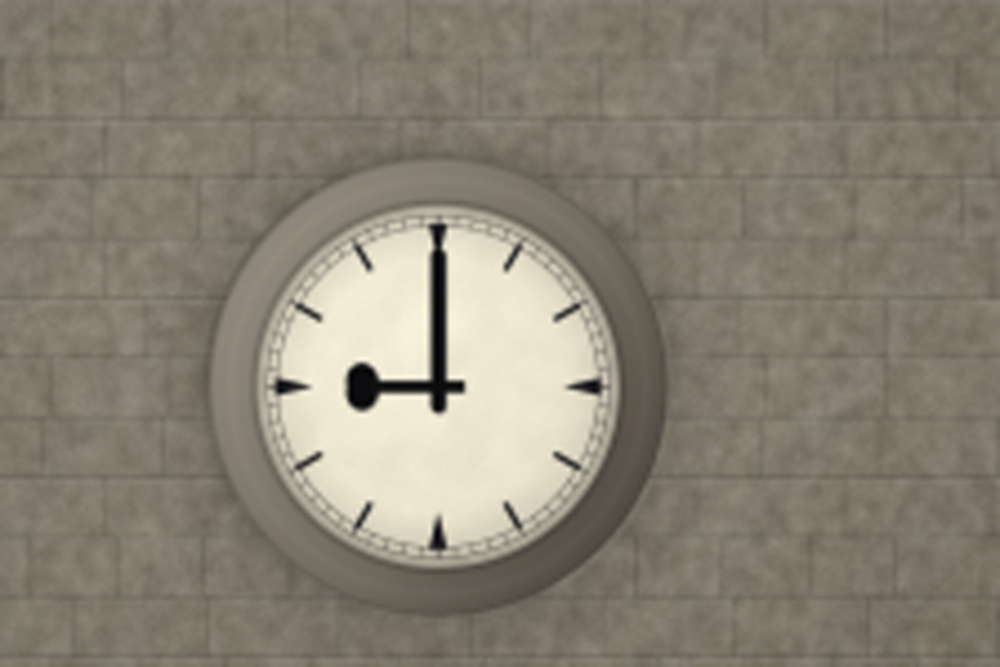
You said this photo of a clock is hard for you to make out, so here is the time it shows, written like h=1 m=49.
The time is h=9 m=0
